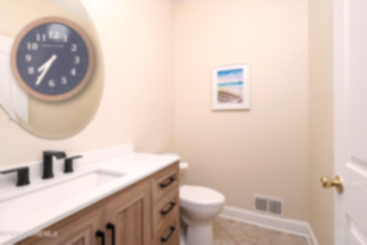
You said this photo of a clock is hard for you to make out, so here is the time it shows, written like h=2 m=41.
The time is h=7 m=35
